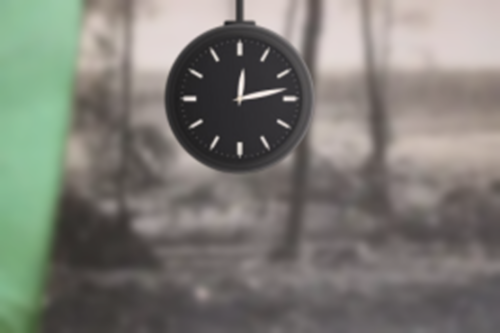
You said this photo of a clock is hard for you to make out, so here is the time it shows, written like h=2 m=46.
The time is h=12 m=13
